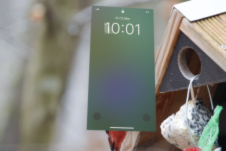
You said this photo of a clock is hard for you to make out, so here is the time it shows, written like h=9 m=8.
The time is h=10 m=1
